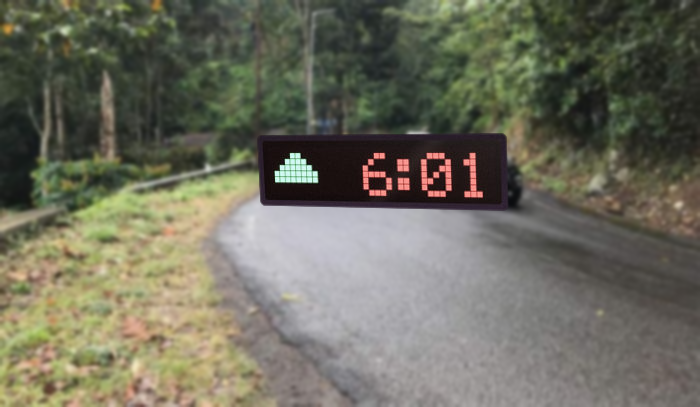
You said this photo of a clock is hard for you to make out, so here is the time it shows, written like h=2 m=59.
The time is h=6 m=1
